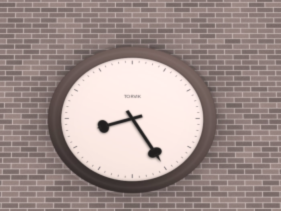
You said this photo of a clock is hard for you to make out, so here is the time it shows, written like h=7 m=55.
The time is h=8 m=25
